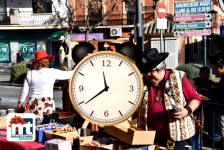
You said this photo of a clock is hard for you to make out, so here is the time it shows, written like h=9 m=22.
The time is h=11 m=39
